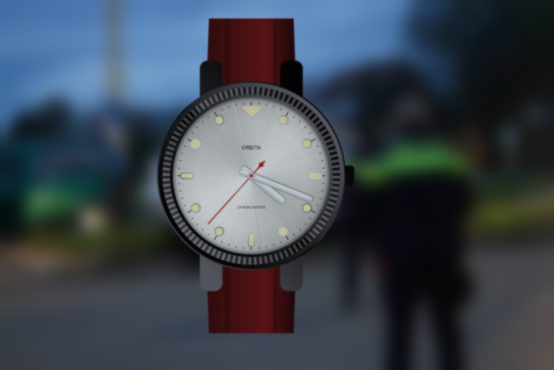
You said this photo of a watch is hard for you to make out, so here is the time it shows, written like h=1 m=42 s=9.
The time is h=4 m=18 s=37
